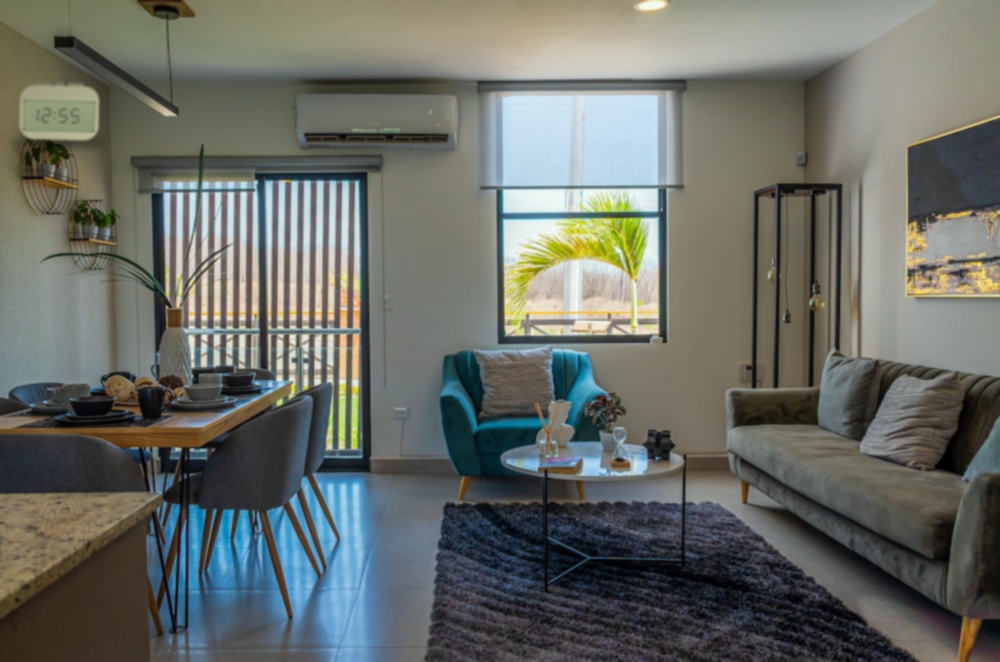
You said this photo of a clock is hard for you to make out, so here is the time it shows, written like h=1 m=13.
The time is h=12 m=55
